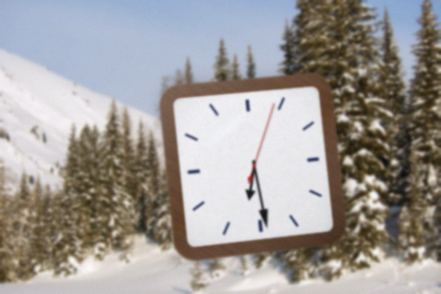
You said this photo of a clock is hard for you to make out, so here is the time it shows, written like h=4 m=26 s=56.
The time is h=6 m=29 s=4
